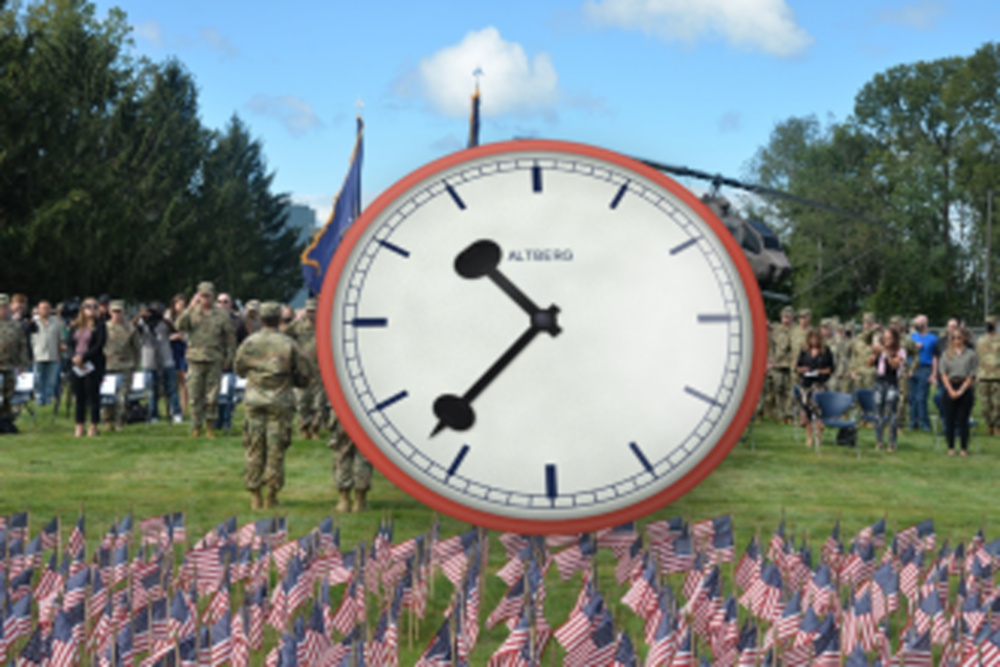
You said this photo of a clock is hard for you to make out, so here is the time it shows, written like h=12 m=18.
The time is h=10 m=37
